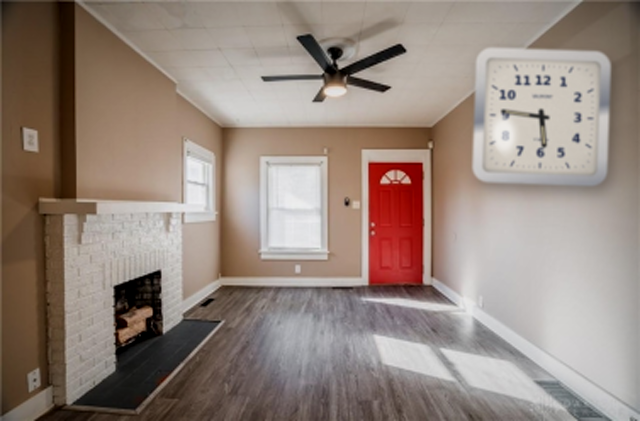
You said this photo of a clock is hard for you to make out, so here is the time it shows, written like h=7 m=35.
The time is h=5 m=46
